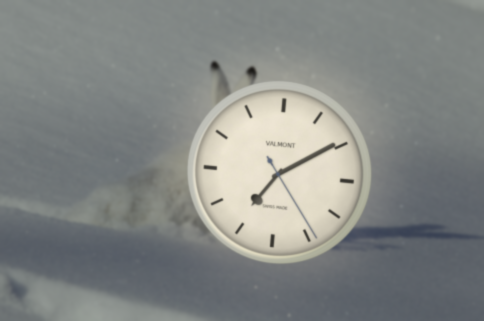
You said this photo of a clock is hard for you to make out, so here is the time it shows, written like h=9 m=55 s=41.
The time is h=7 m=9 s=24
